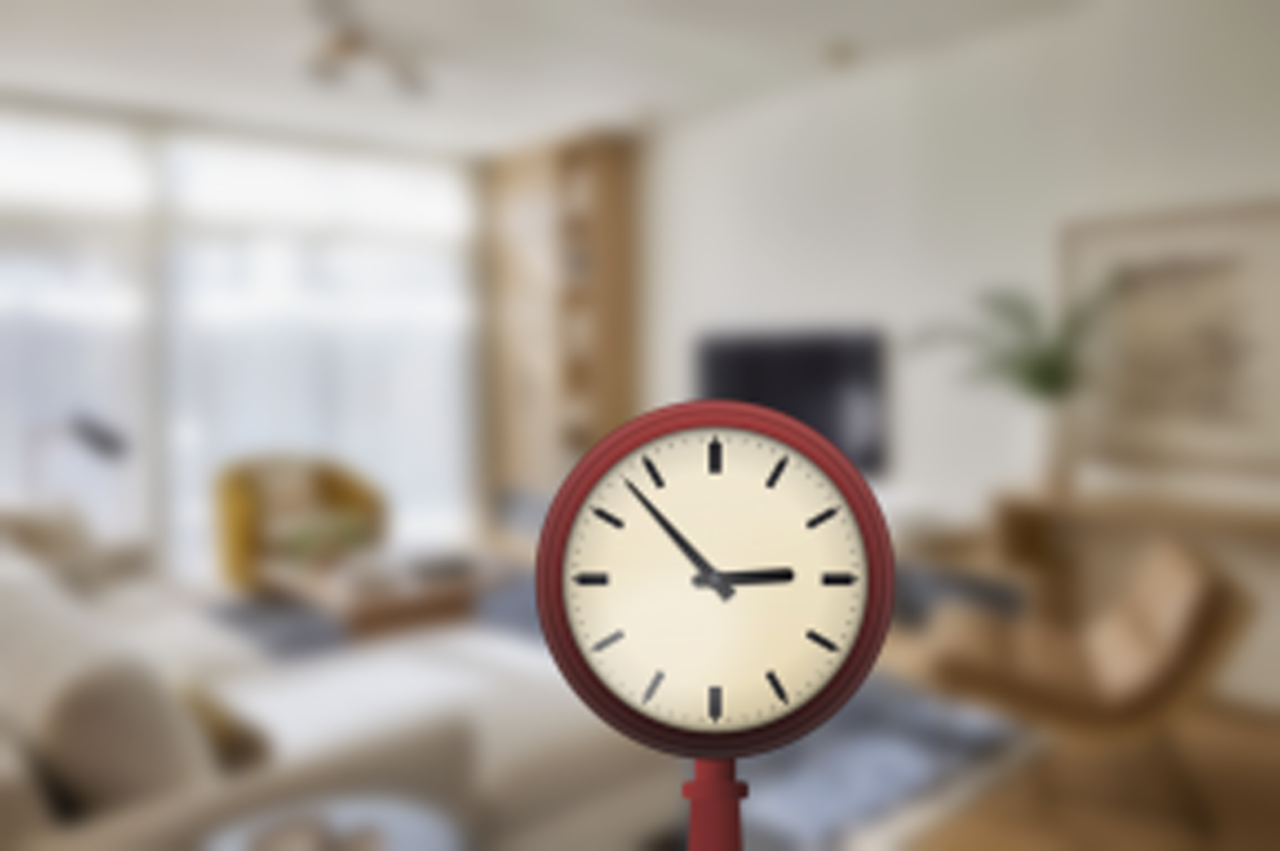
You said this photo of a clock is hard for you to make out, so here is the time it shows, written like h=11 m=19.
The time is h=2 m=53
